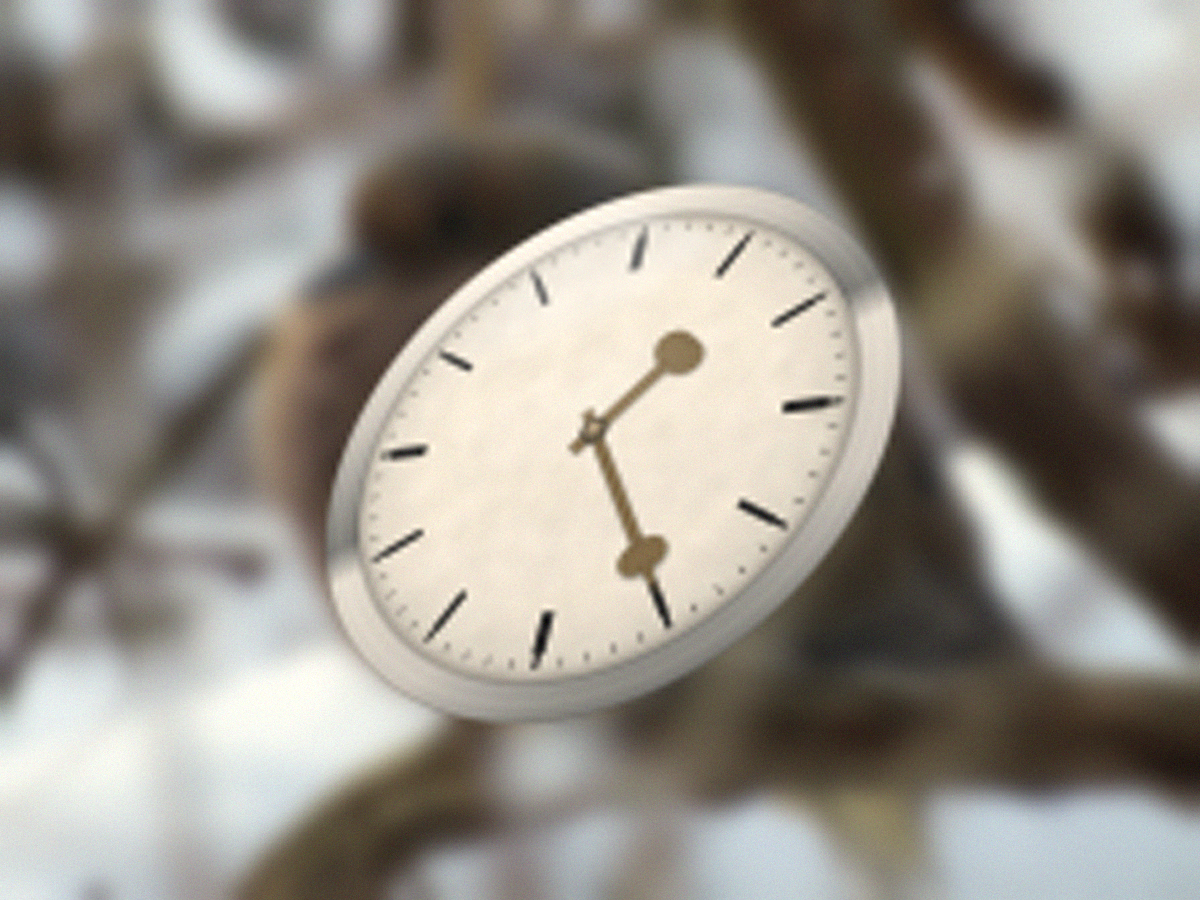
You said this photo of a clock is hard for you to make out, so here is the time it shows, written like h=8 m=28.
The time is h=1 m=25
